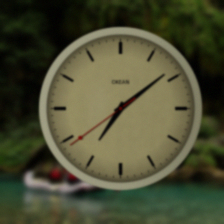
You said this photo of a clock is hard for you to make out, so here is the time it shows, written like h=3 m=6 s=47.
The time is h=7 m=8 s=39
